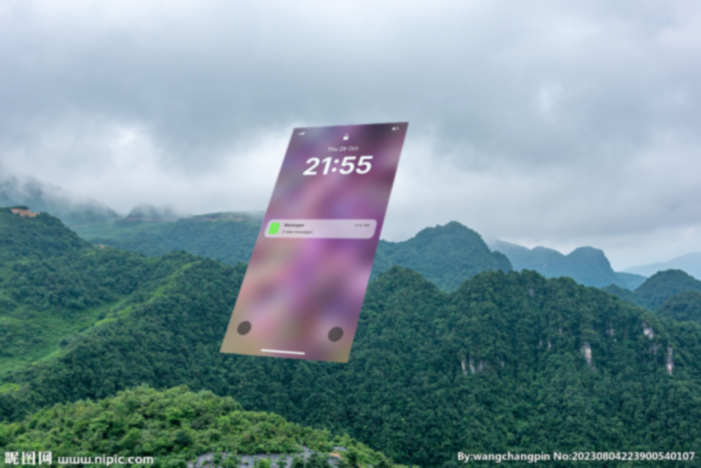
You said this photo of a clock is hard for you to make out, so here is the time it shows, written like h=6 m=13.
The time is h=21 m=55
